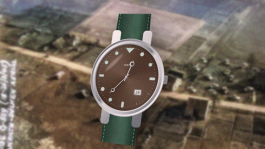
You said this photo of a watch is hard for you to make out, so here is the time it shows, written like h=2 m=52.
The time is h=12 m=37
